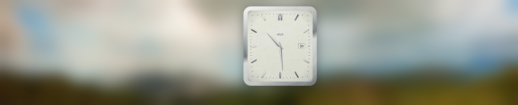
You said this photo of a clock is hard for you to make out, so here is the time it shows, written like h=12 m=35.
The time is h=10 m=29
